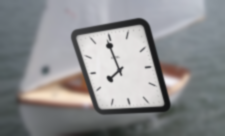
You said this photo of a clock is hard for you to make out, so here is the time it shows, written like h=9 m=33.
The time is h=7 m=59
